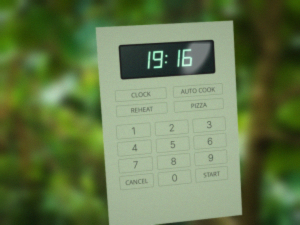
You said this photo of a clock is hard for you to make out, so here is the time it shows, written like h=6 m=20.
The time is h=19 m=16
